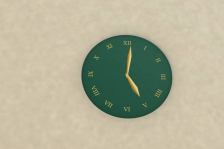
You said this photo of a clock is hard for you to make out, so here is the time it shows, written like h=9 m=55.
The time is h=5 m=1
